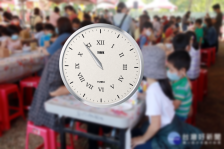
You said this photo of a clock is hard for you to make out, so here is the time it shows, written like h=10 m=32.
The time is h=10 m=54
